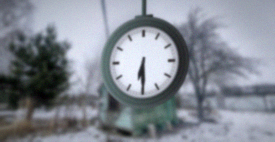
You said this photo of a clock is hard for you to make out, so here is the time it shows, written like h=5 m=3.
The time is h=6 m=30
